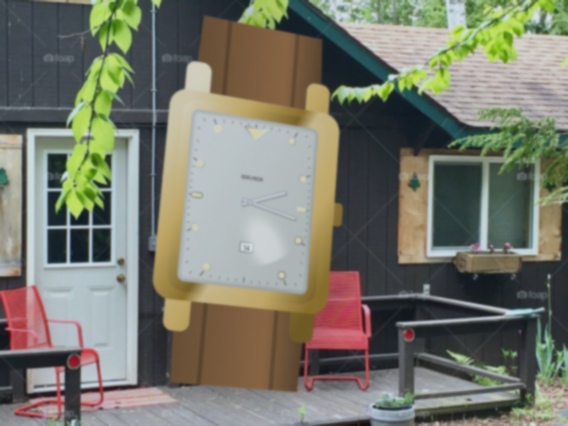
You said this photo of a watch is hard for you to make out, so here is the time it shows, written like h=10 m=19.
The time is h=2 m=17
